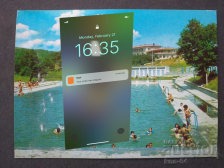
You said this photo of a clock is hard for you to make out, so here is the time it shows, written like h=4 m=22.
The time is h=16 m=35
